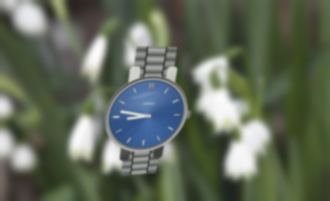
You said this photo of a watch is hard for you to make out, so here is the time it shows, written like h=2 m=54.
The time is h=8 m=47
